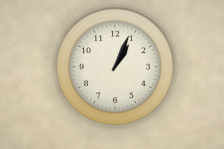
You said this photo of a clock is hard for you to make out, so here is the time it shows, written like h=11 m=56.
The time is h=1 m=4
